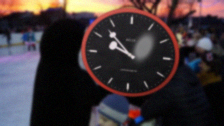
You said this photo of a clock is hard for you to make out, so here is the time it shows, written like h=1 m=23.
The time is h=9 m=53
